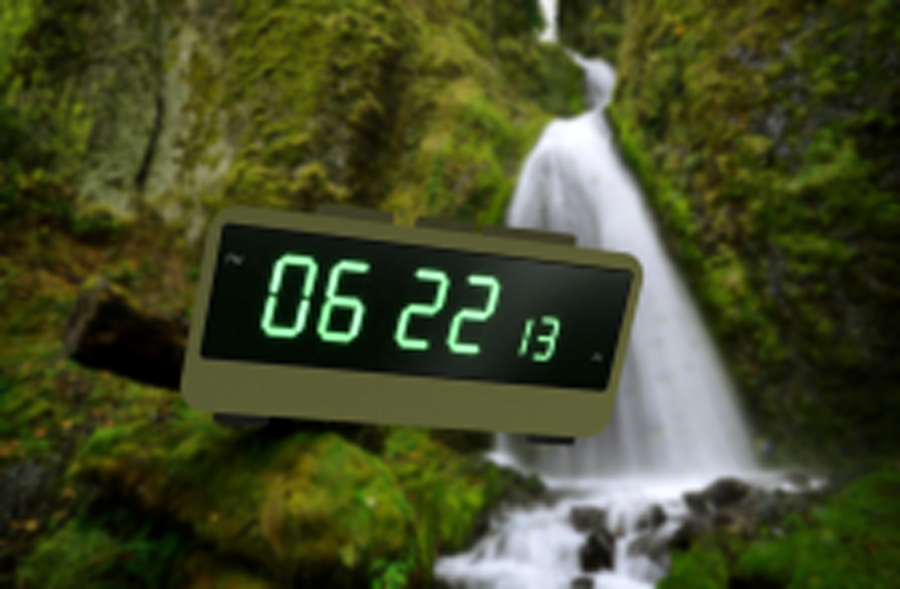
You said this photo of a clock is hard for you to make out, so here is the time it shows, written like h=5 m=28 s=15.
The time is h=6 m=22 s=13
